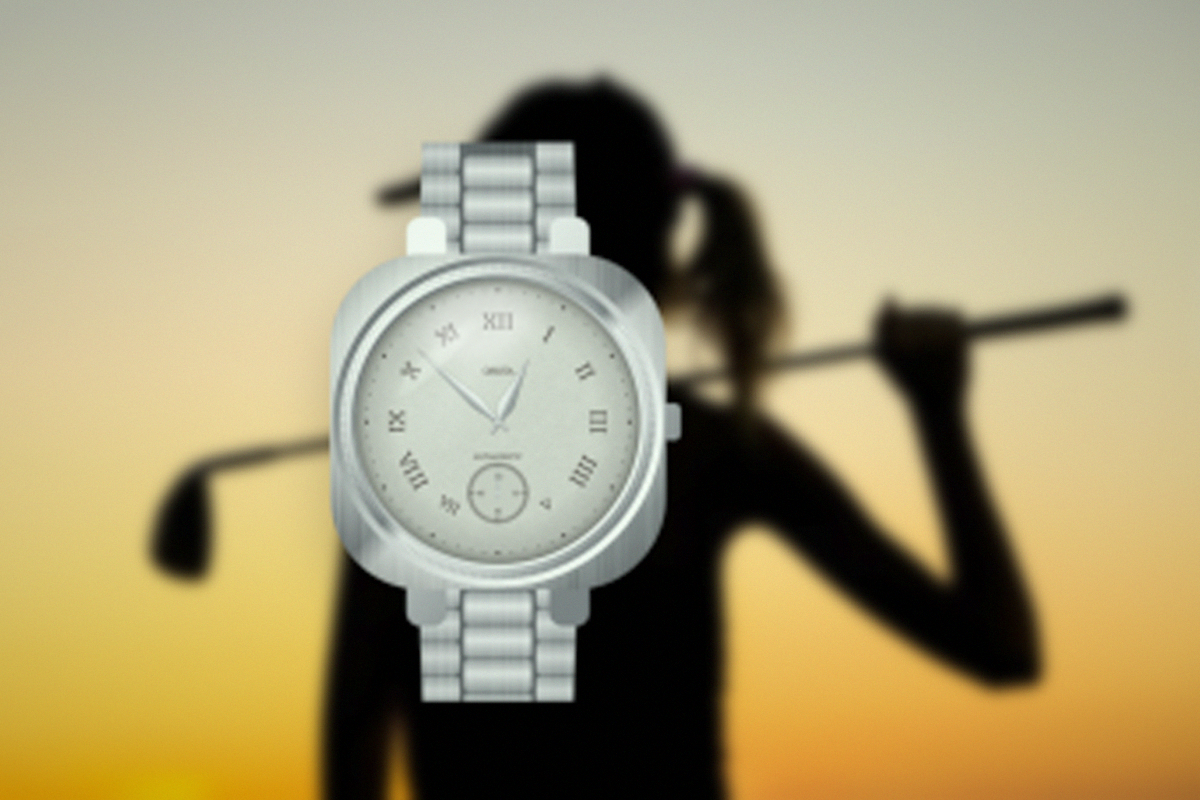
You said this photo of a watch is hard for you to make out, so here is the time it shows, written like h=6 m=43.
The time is h=12 m=52
